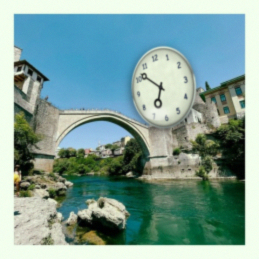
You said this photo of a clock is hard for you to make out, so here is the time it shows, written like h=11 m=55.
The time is h=6 m=52
